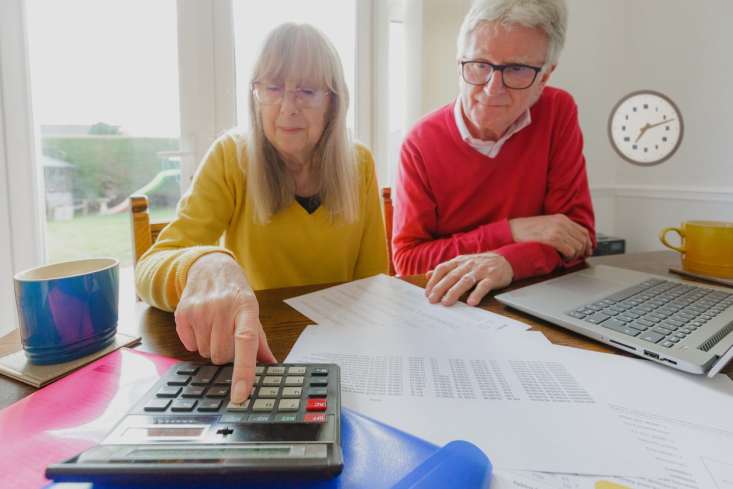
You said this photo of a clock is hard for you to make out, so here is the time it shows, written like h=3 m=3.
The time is h=7 m=12
